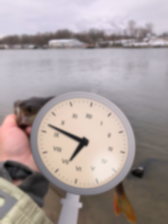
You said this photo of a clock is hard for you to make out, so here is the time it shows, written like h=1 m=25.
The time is h=6 m=47
